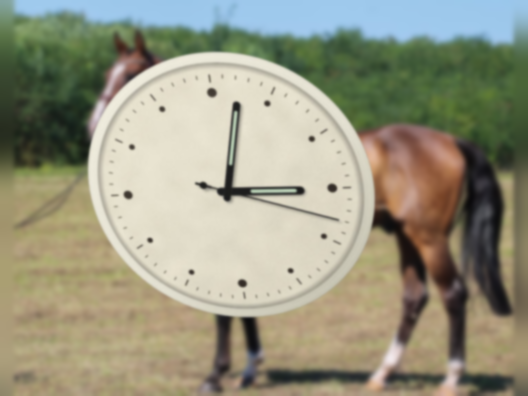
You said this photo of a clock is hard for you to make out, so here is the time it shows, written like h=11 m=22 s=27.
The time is h=3 m=2 s=18
